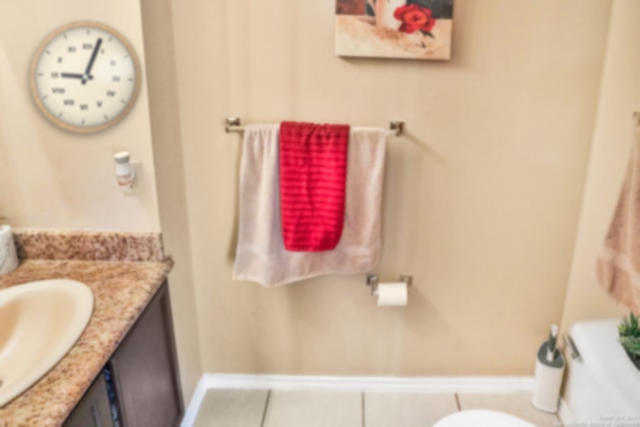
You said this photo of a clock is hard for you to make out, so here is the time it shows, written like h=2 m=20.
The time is h=9 m=3
